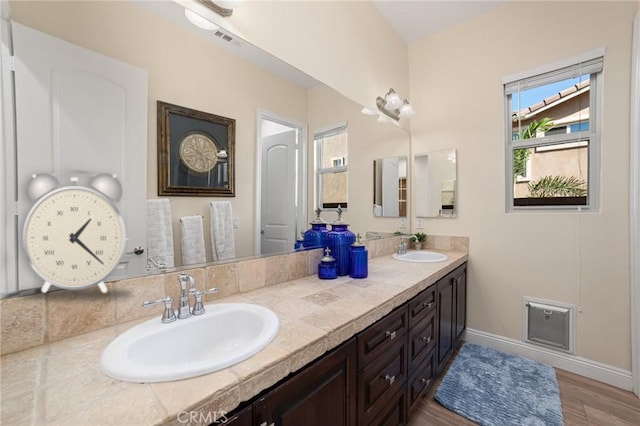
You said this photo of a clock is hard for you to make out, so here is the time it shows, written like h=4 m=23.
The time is h=1 m=22
